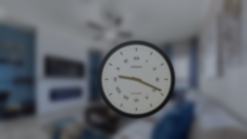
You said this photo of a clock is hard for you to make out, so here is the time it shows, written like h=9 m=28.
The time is h=9 m=19
